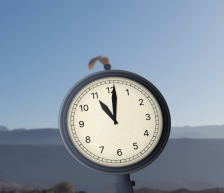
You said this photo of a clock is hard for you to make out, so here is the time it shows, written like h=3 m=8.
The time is h=11 m=1
